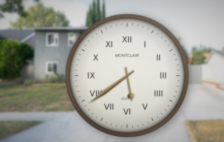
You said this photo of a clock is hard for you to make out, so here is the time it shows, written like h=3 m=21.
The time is h=5 m=39
